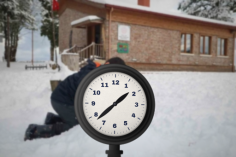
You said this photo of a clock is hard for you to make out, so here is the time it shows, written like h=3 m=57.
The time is h=1 m=38
